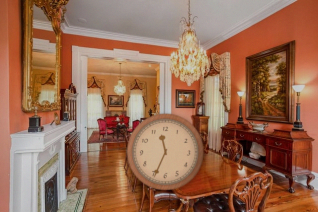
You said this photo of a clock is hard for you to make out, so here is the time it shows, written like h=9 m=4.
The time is h=11 m=34
